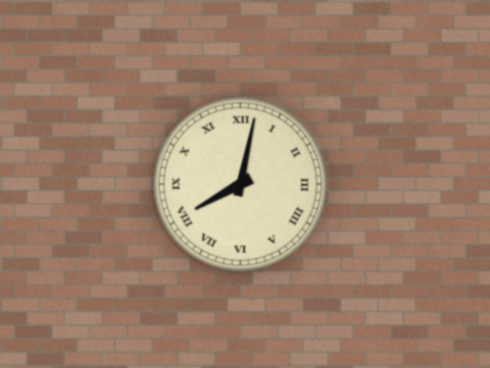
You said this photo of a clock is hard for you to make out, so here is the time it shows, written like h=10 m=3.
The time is h=8 m=2
